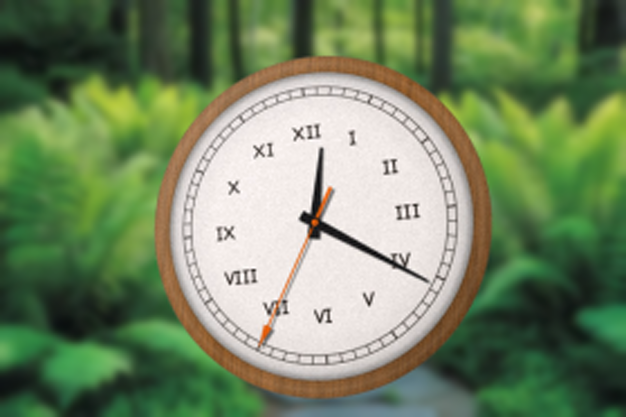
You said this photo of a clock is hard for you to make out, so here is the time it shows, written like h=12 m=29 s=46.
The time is h=12 m=20 s=35
